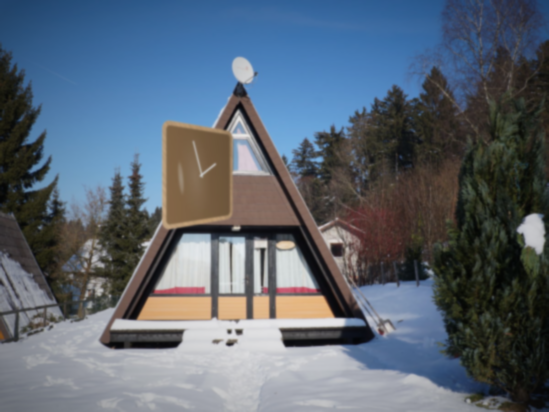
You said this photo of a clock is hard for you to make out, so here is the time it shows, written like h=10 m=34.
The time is h=1 m=57
